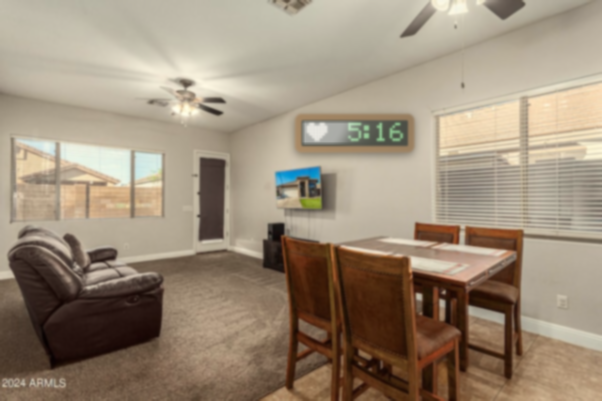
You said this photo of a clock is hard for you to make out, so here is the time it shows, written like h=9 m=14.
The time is h=5 m=16
